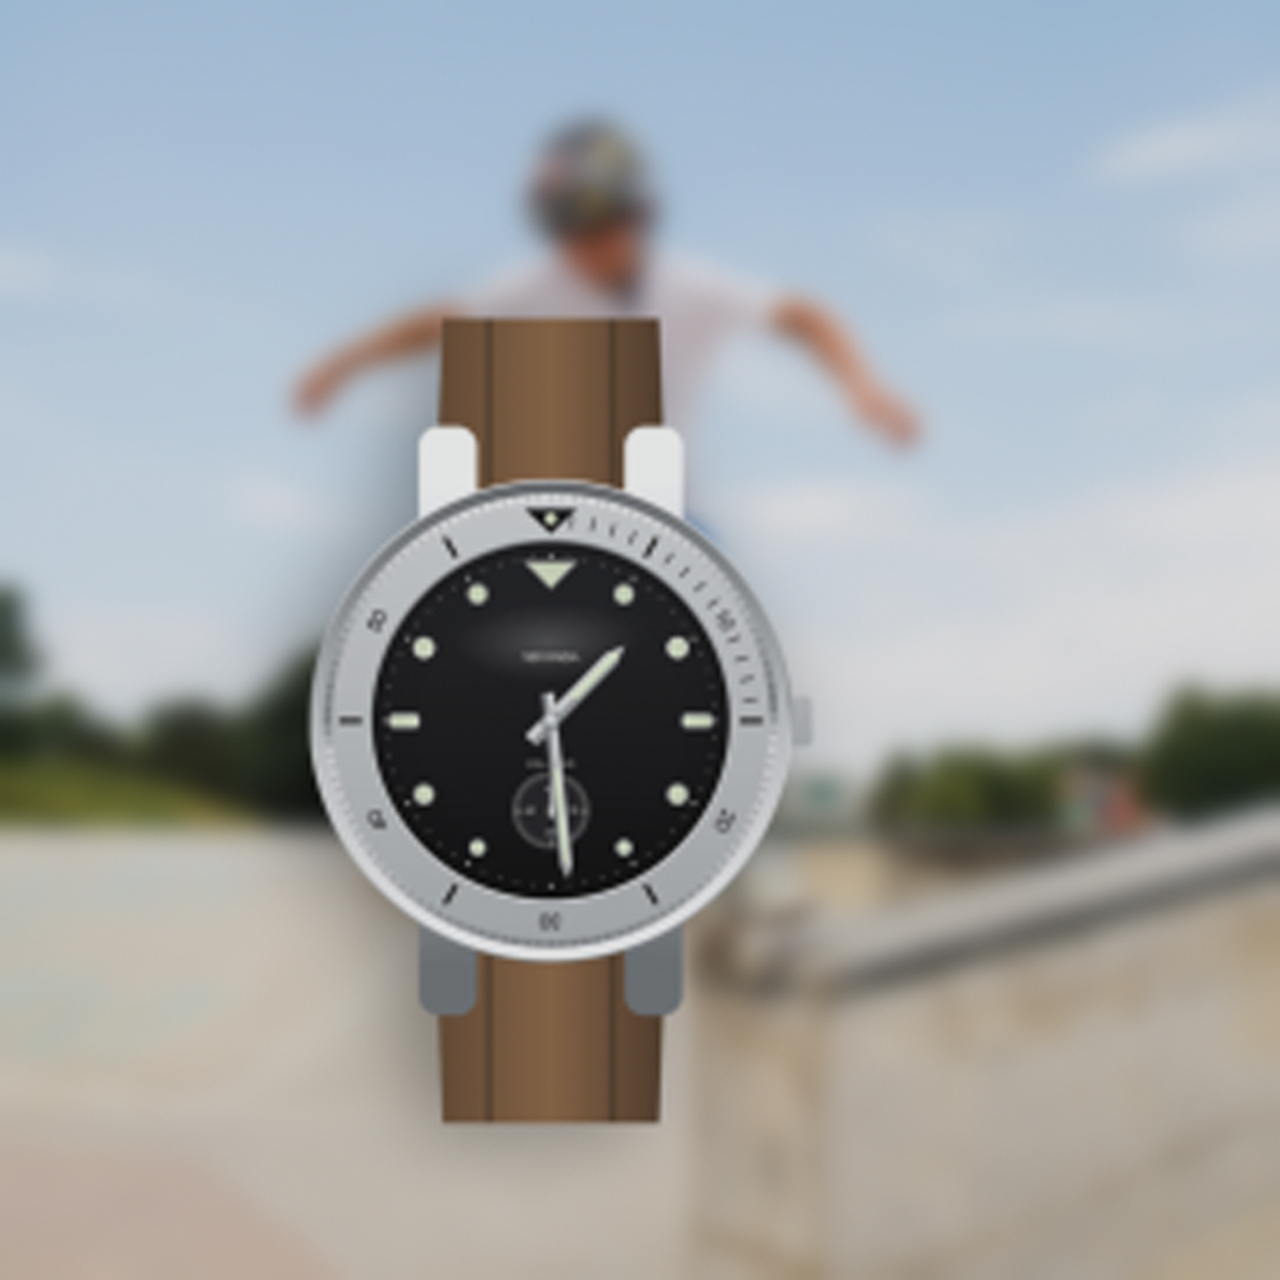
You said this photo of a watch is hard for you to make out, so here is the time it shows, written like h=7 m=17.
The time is h=1 m=29
